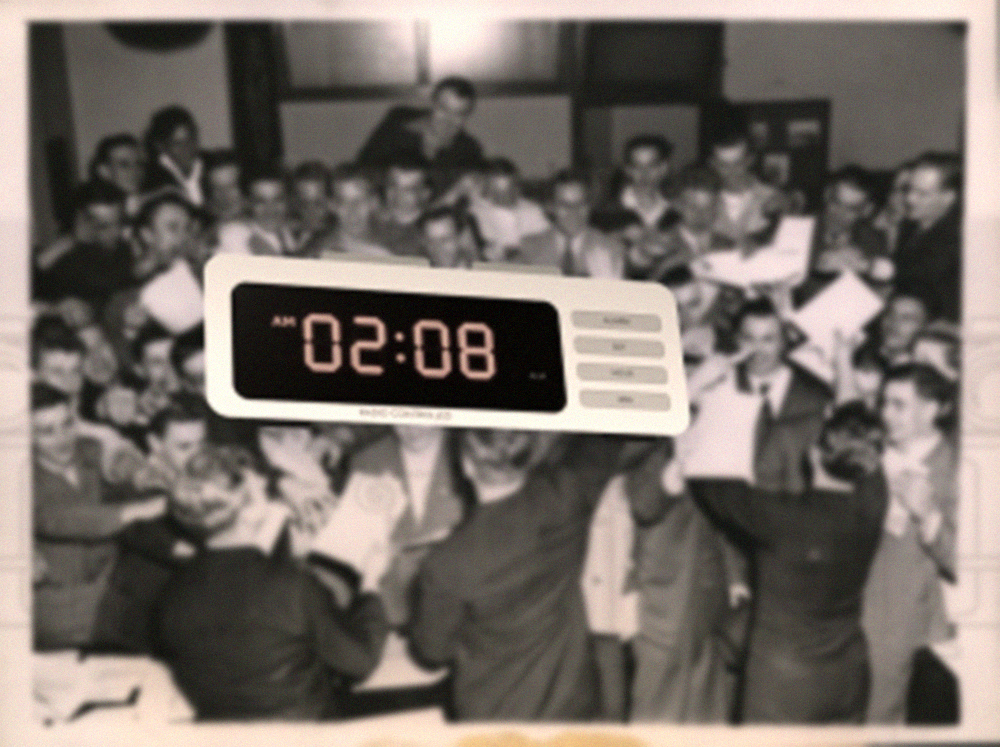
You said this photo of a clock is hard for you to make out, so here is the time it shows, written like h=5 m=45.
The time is h=2 m=8
